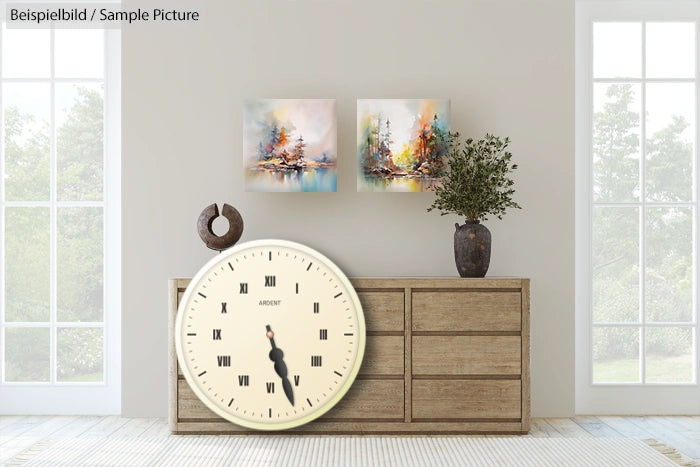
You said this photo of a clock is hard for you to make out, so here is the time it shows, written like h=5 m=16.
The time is h=5 m=27
